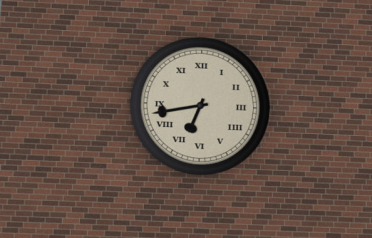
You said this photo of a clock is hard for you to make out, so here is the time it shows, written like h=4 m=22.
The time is h=6 m=43
